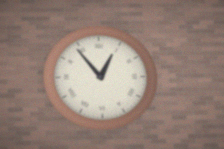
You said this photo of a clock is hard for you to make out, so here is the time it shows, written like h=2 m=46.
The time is h=12 m=54
